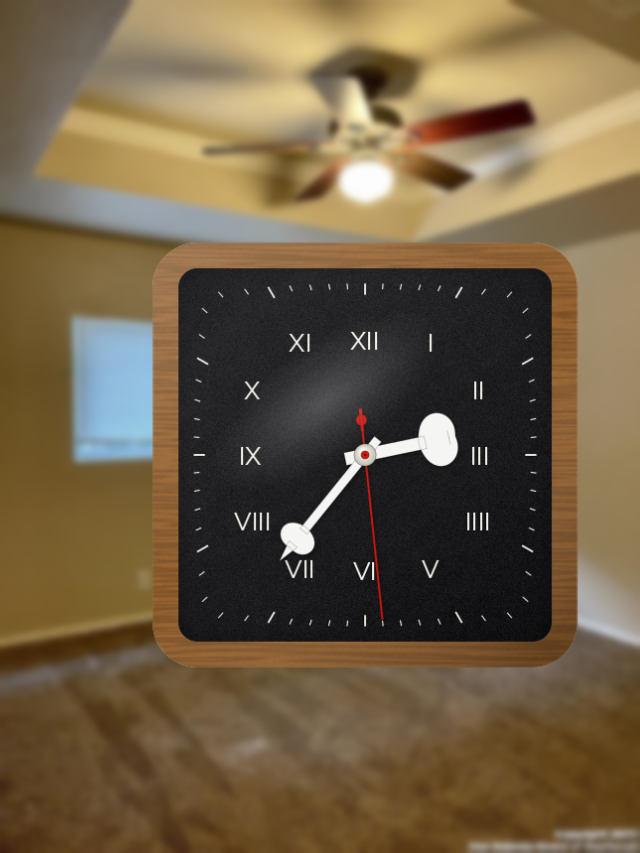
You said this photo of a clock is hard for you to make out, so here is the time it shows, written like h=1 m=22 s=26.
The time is h=2 m=36 s=29
